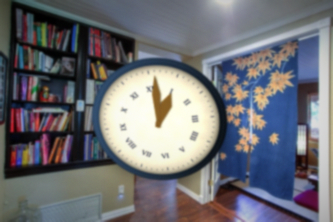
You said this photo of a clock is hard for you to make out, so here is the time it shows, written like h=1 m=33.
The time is h=1 m=1
